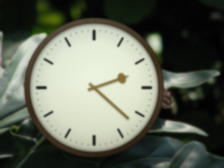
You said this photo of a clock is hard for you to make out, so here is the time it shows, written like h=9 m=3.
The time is h=2 m=22
